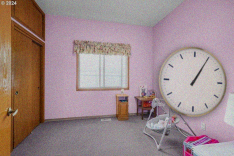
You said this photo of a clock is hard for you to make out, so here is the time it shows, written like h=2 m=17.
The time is h=1 m=5
